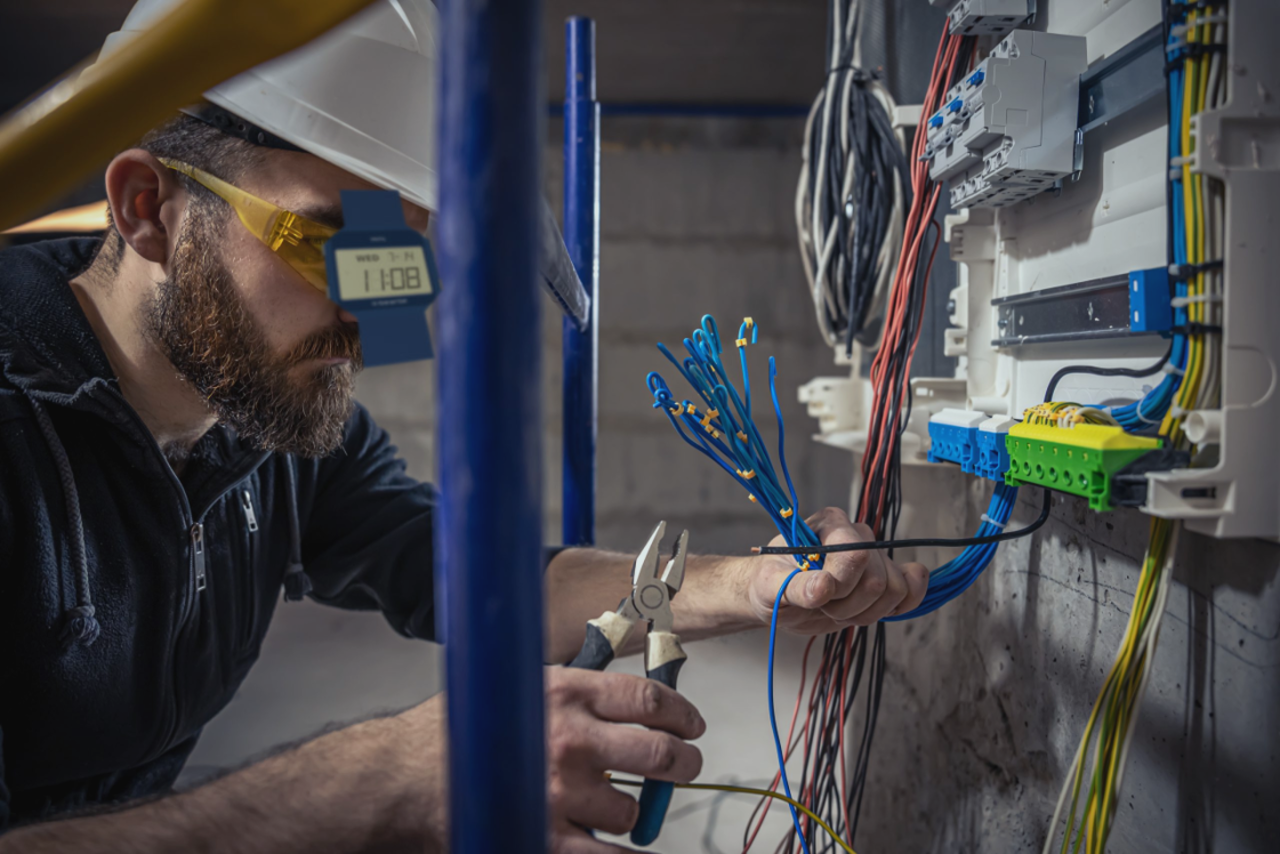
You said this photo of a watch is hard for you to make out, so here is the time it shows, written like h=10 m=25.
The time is h=11 m=8
